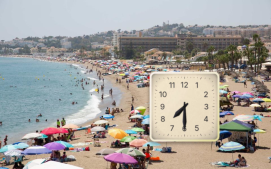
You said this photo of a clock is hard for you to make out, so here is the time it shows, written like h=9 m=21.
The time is h=7 m=30
